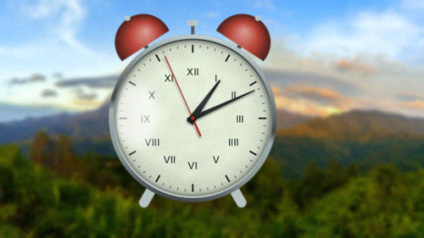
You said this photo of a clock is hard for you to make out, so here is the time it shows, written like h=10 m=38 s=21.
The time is h=1 m=10 s=56
